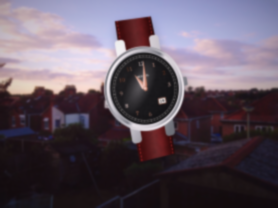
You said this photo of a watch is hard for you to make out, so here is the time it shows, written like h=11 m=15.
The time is h=11 m=1
